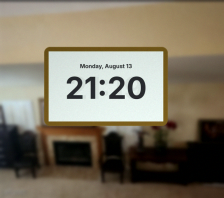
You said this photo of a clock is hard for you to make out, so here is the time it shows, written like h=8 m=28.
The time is h=21 m=20
